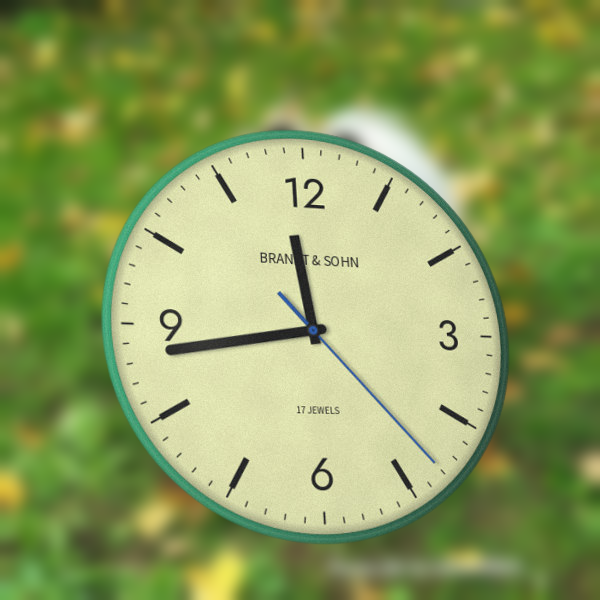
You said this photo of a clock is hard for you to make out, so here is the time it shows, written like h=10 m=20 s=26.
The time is h=11 m=43 s=23
